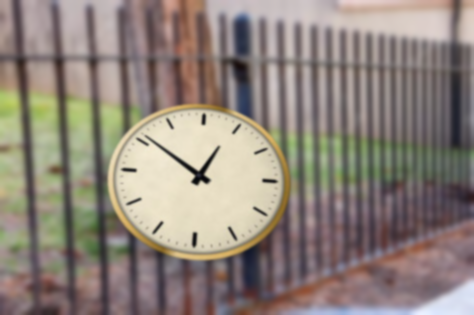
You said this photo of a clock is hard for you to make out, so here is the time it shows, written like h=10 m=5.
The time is h=12 m=51
